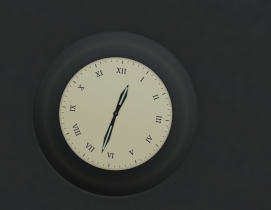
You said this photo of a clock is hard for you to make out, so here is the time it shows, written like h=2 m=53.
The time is h=12 m=32
